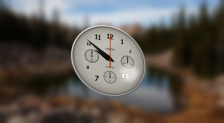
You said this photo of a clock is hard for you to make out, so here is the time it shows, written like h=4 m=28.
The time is h=9 m=51
